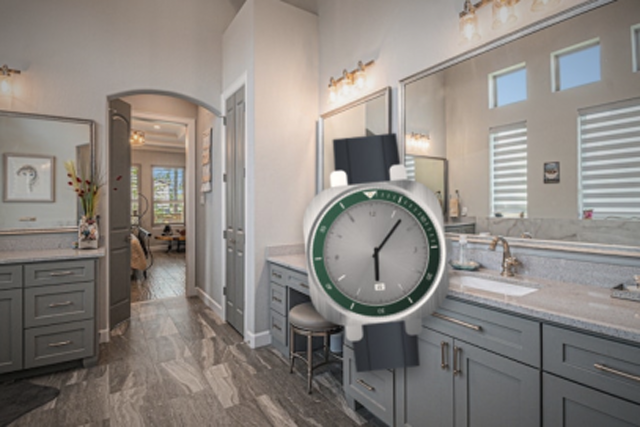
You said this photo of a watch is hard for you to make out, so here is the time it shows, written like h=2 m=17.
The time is h=6 m=7
